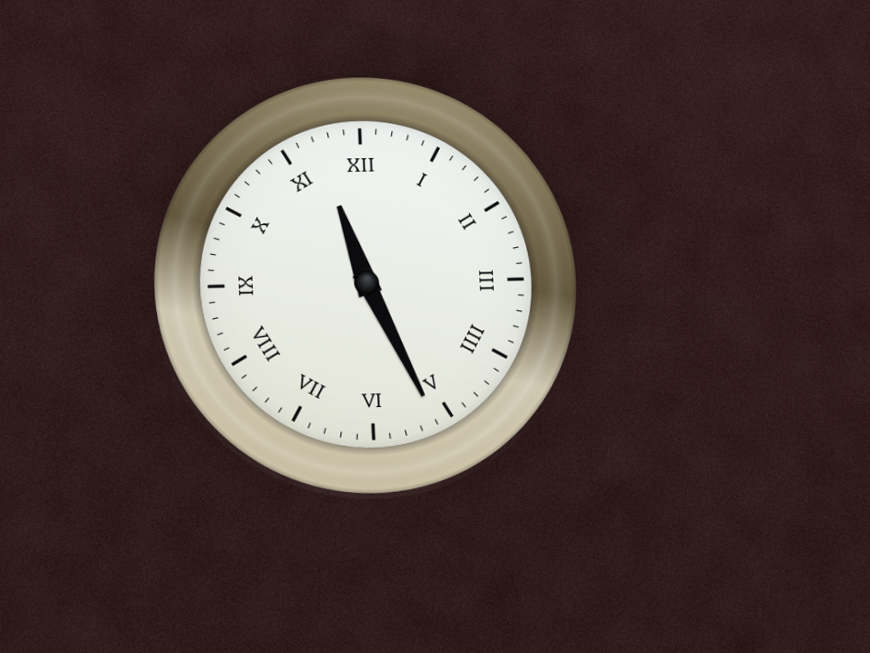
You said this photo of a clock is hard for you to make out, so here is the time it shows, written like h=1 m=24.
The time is h=11 m=26
